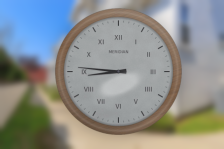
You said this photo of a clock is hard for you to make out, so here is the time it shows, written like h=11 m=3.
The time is h=8 m=46
